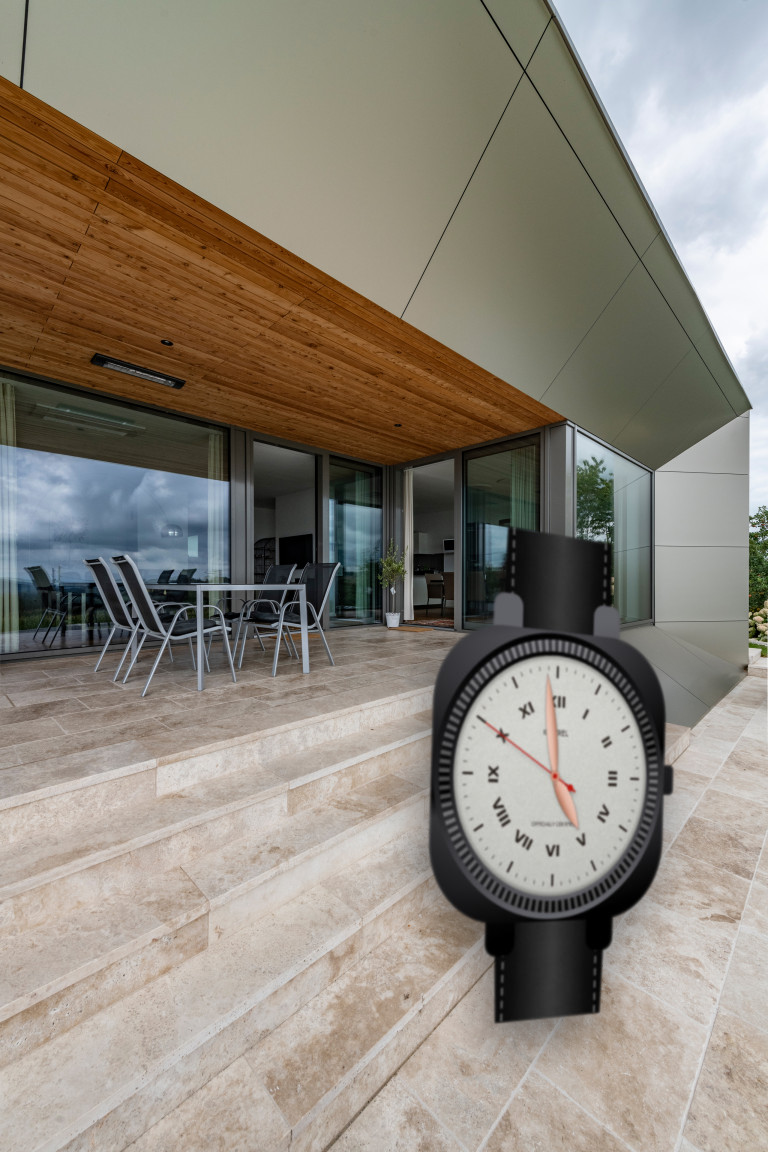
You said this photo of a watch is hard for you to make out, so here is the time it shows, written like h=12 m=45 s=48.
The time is h=4 m=58 s=50
